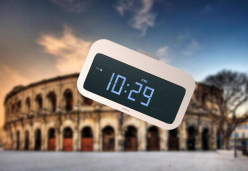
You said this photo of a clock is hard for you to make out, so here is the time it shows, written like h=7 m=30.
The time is h=10 m=29
